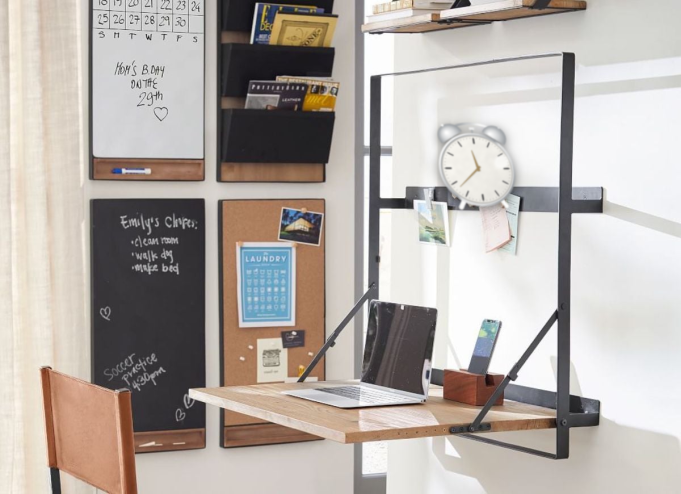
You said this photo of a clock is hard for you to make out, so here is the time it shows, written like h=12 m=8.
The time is h=11 m=38
